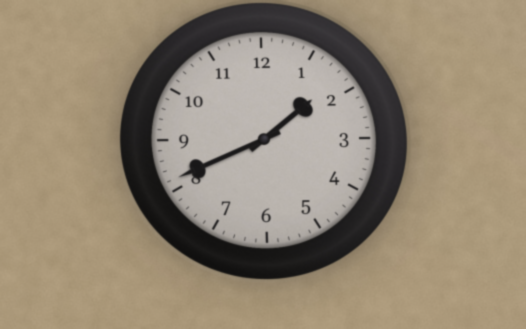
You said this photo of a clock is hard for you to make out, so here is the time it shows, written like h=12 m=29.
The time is h=1 m=41
